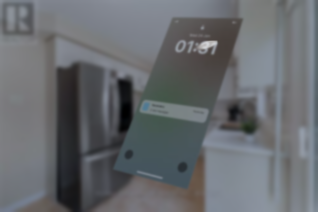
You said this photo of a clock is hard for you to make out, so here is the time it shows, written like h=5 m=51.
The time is h=1 m=31
